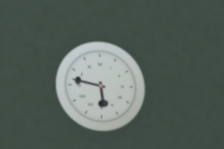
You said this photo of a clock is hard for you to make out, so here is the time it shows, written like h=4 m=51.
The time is h=5 m=47
